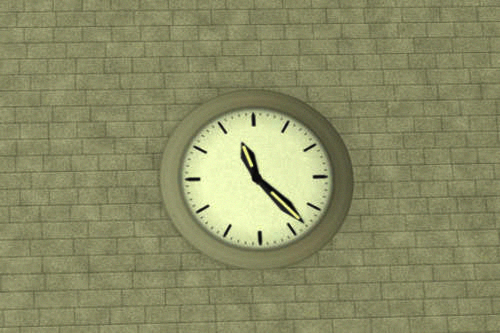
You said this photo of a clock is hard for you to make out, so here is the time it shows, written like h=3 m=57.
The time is h=11 m=23
